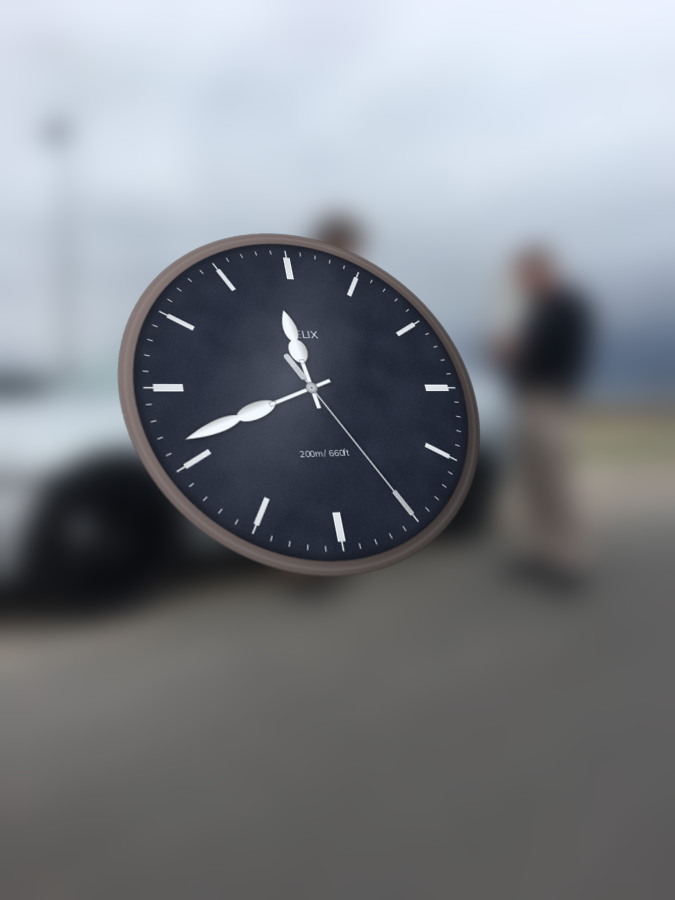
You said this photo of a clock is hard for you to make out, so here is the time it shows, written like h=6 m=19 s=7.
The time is h=11 m=41 s=25
